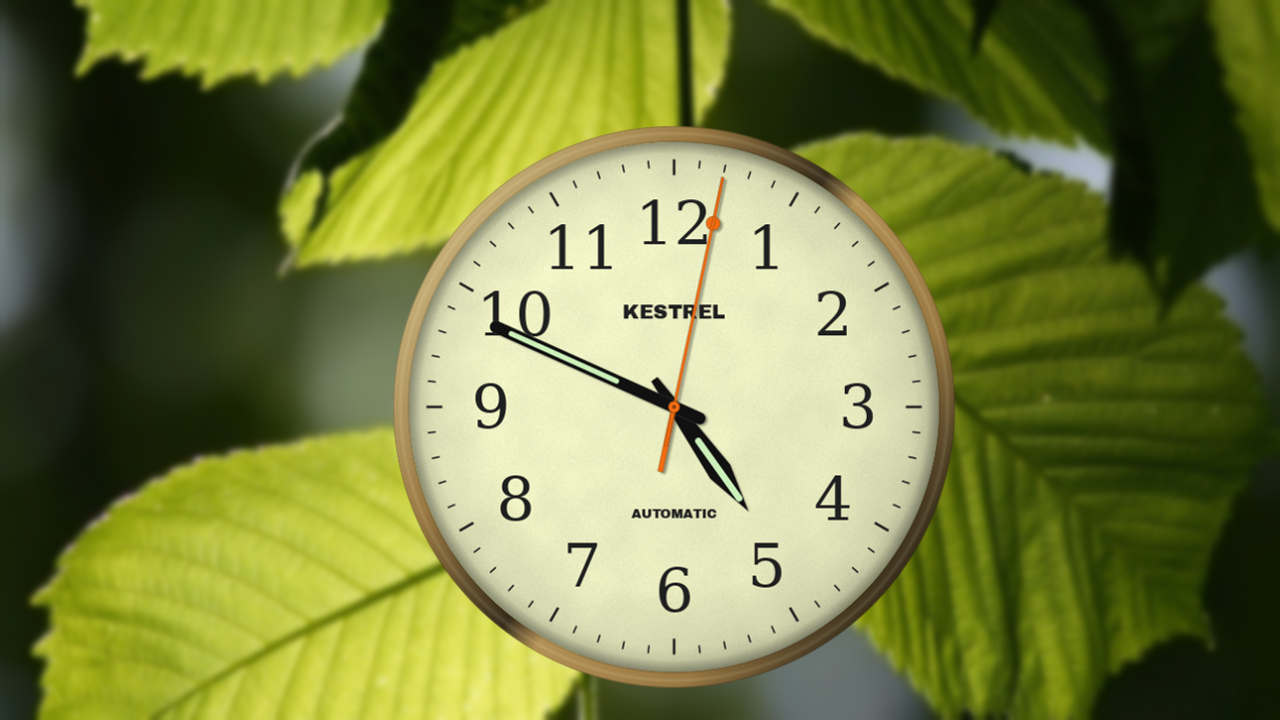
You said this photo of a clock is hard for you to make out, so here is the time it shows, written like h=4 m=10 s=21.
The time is h=4 m=49 s=2
